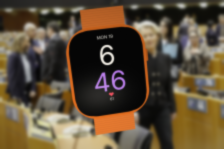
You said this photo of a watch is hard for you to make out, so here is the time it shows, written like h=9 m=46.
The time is h=6 m=46
